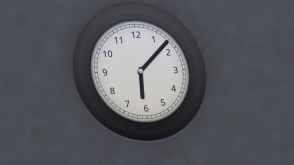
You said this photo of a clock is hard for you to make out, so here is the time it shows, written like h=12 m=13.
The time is h=6 m=8
